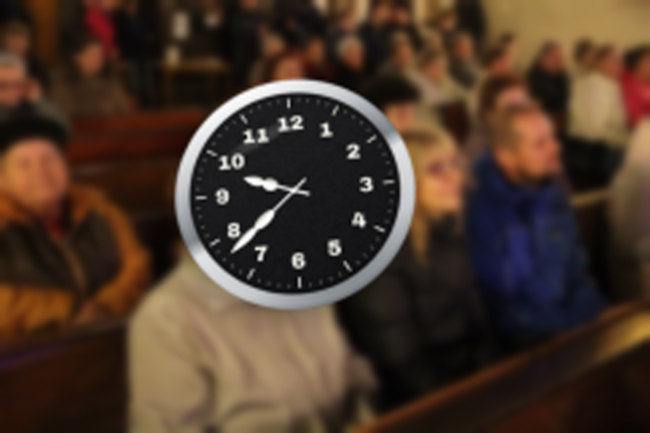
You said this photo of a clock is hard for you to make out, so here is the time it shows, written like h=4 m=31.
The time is h=9 m=38
